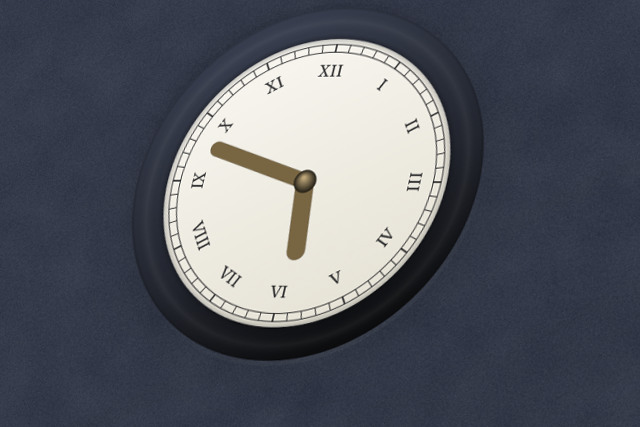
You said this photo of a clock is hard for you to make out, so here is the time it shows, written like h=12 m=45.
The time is h=5 m=48
